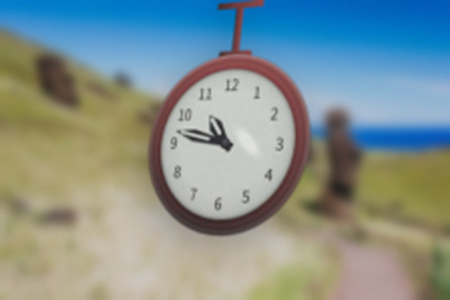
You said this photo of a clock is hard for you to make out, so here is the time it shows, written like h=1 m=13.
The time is h=10 m=47
